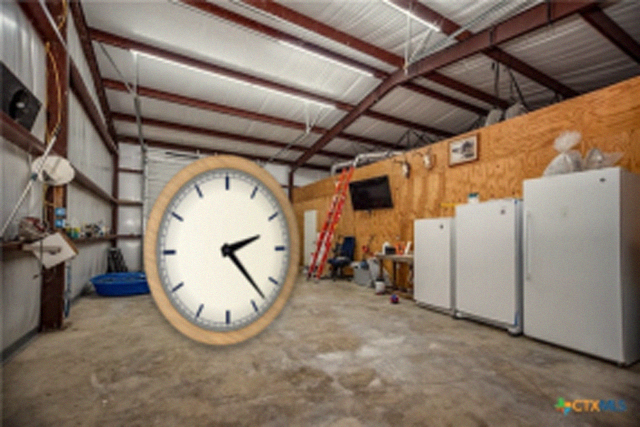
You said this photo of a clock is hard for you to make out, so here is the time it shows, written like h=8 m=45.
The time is h=2 m=23
